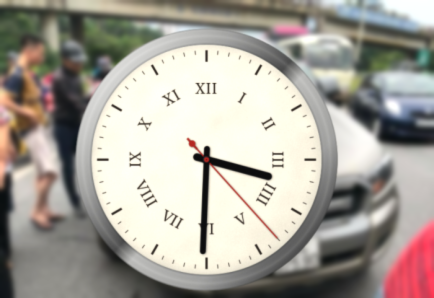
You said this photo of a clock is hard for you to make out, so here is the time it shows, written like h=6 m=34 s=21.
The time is h=3 m=30 s=23
